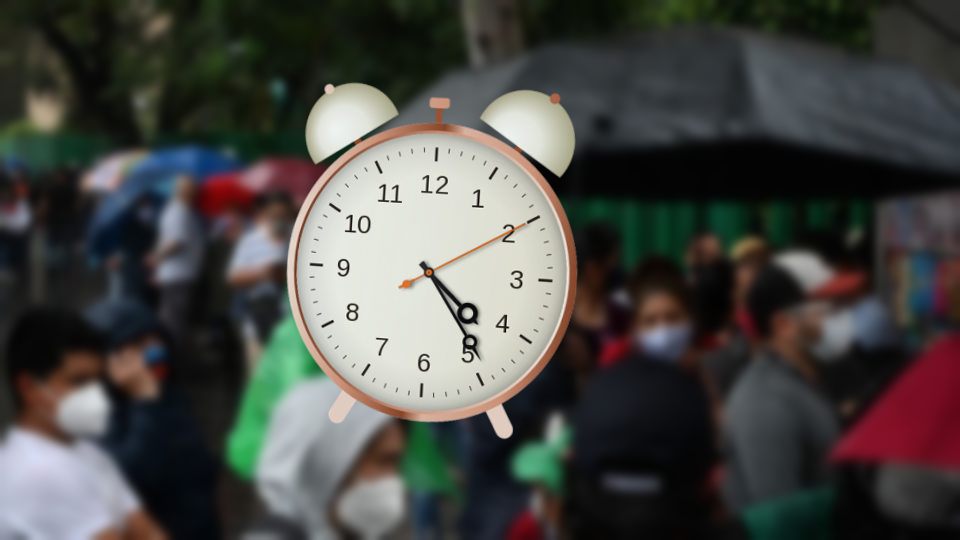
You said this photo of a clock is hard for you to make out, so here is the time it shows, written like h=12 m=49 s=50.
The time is h=4 m=24 s=10
